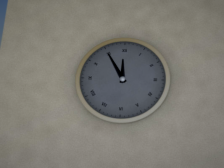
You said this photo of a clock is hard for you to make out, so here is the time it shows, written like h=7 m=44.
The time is h=11 m=55
